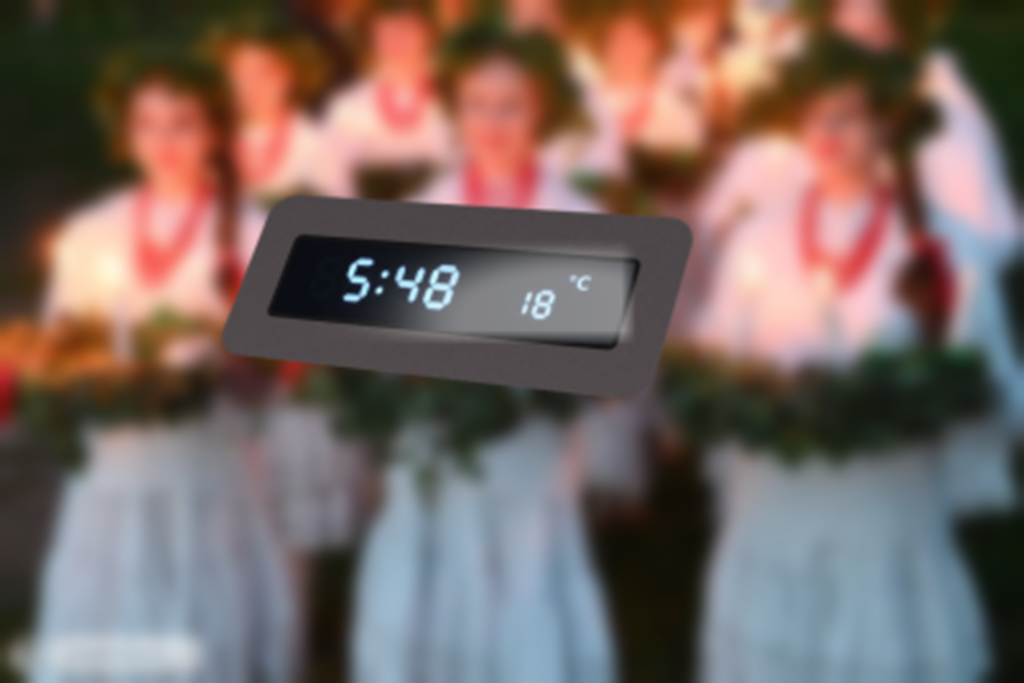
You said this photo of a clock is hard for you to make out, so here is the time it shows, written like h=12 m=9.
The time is h=5 m=48
